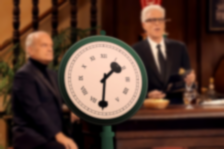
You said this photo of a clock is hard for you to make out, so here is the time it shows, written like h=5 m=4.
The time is h=1 m=31
